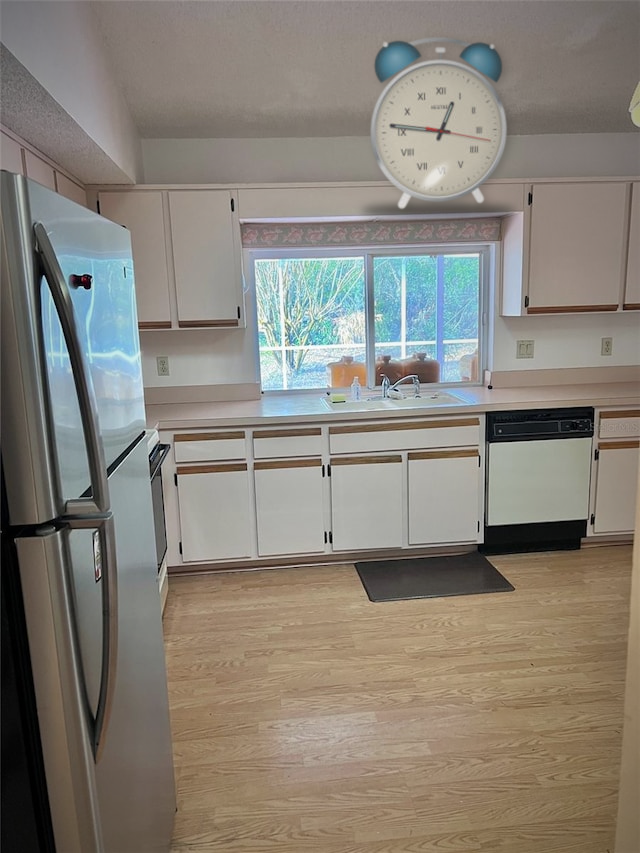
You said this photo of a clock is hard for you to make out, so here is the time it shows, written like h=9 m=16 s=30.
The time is h=12 m=46 s=17
